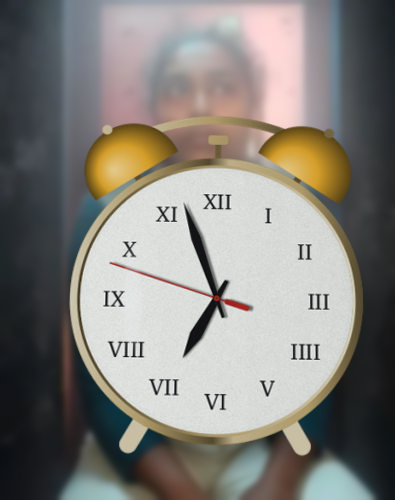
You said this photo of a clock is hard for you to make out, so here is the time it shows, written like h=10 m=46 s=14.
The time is h=6 m=56 s=48
